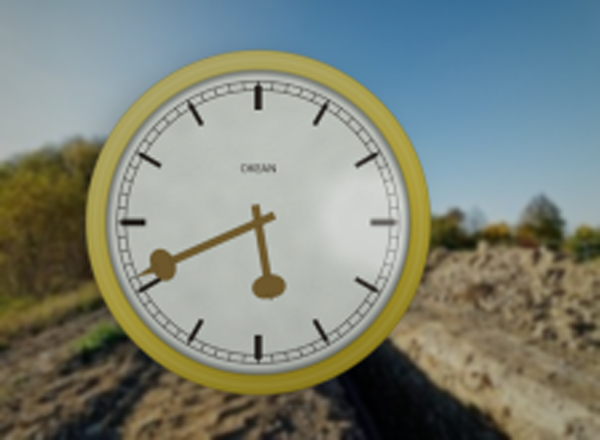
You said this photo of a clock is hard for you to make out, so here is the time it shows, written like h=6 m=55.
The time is h=5 m=41
